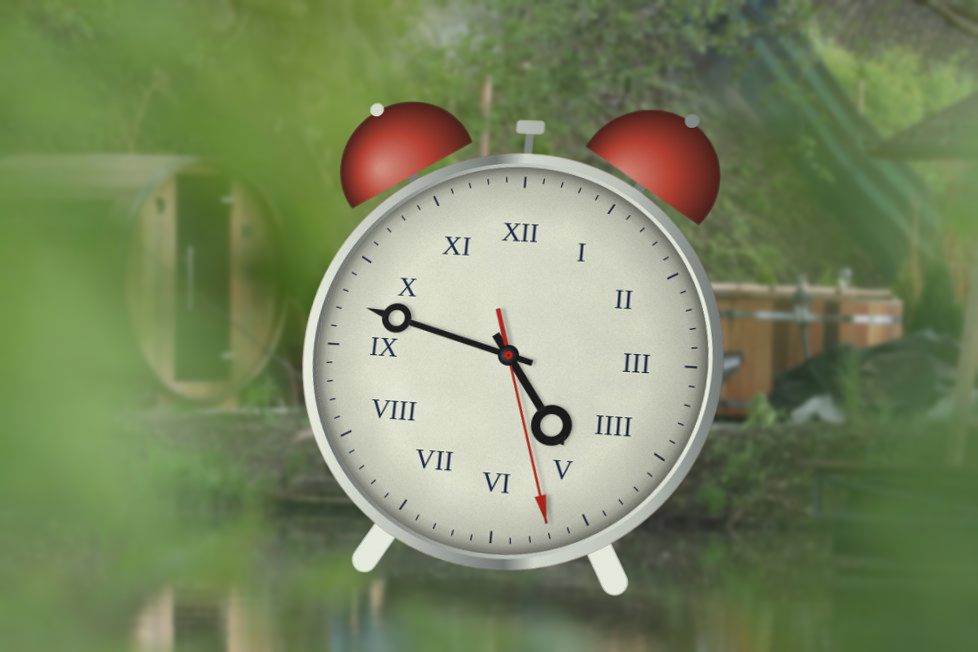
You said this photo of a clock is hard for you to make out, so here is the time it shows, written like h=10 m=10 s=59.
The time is h=4 m=47 s=27
